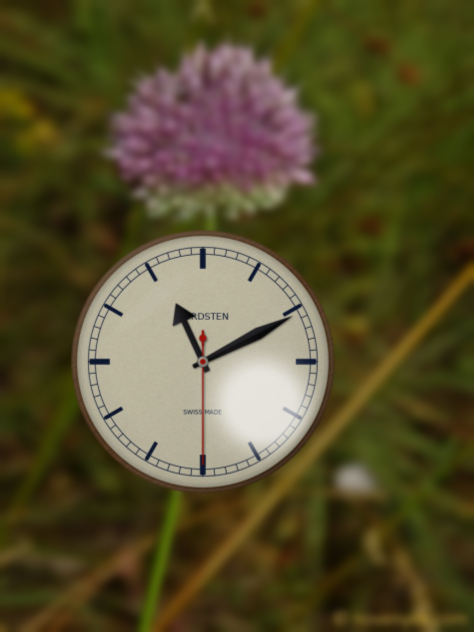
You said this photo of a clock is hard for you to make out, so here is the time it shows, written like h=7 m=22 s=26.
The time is h=11 m=10 s=30
